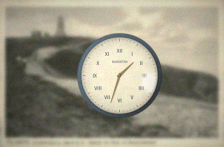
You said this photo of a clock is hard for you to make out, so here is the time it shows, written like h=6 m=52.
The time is h=1 m=33
